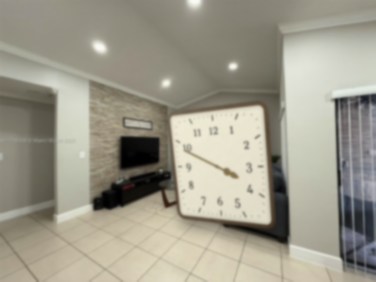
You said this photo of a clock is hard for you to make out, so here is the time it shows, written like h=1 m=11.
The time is h=3 m=49
